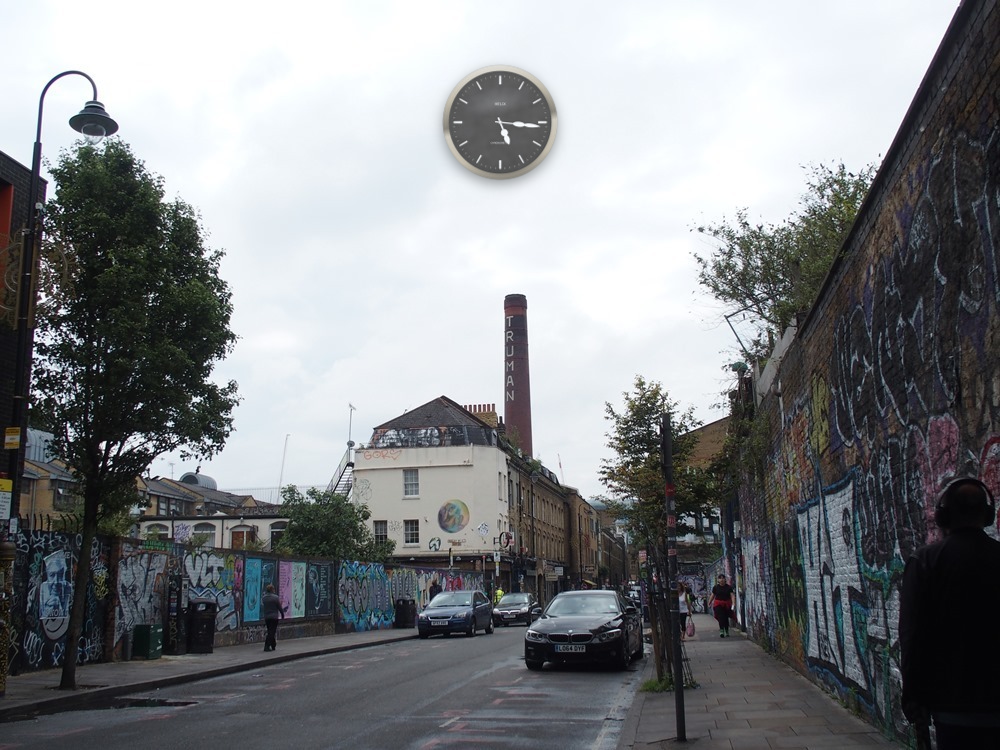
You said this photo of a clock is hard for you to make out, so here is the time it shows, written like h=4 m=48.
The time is h=5 m=16
